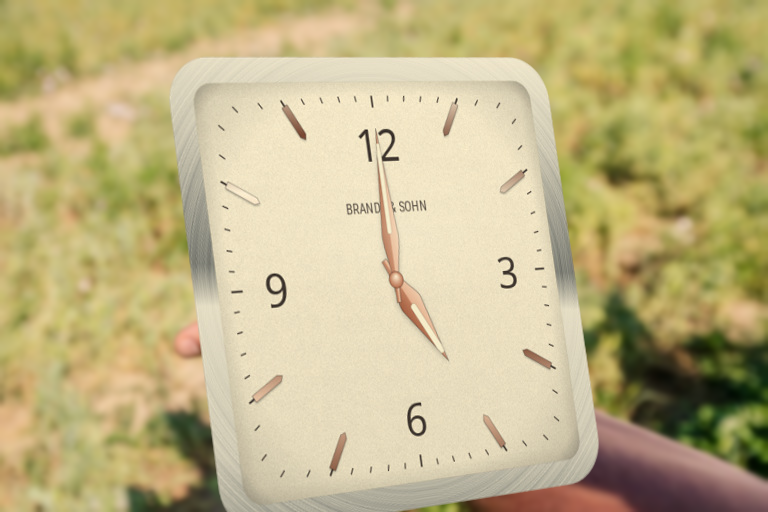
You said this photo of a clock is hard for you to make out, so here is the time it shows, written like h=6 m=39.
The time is h=5 m=0
